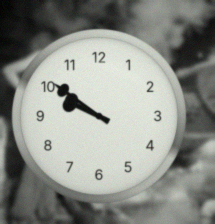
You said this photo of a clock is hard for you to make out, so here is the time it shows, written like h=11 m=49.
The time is h=9 m=51
